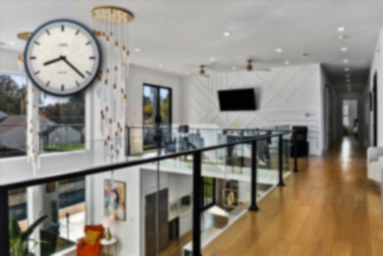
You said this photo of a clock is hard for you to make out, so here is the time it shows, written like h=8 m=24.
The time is h=8 m=22
